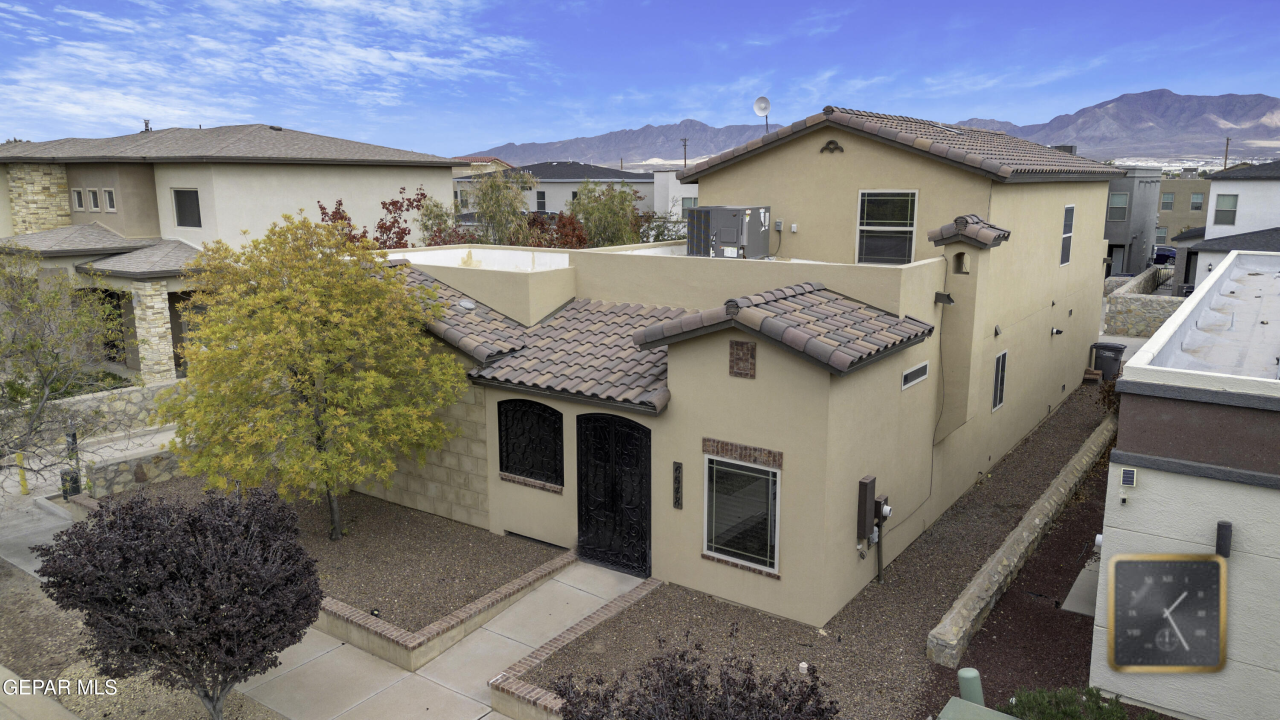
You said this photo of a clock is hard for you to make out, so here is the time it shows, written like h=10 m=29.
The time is h=1 m=25
